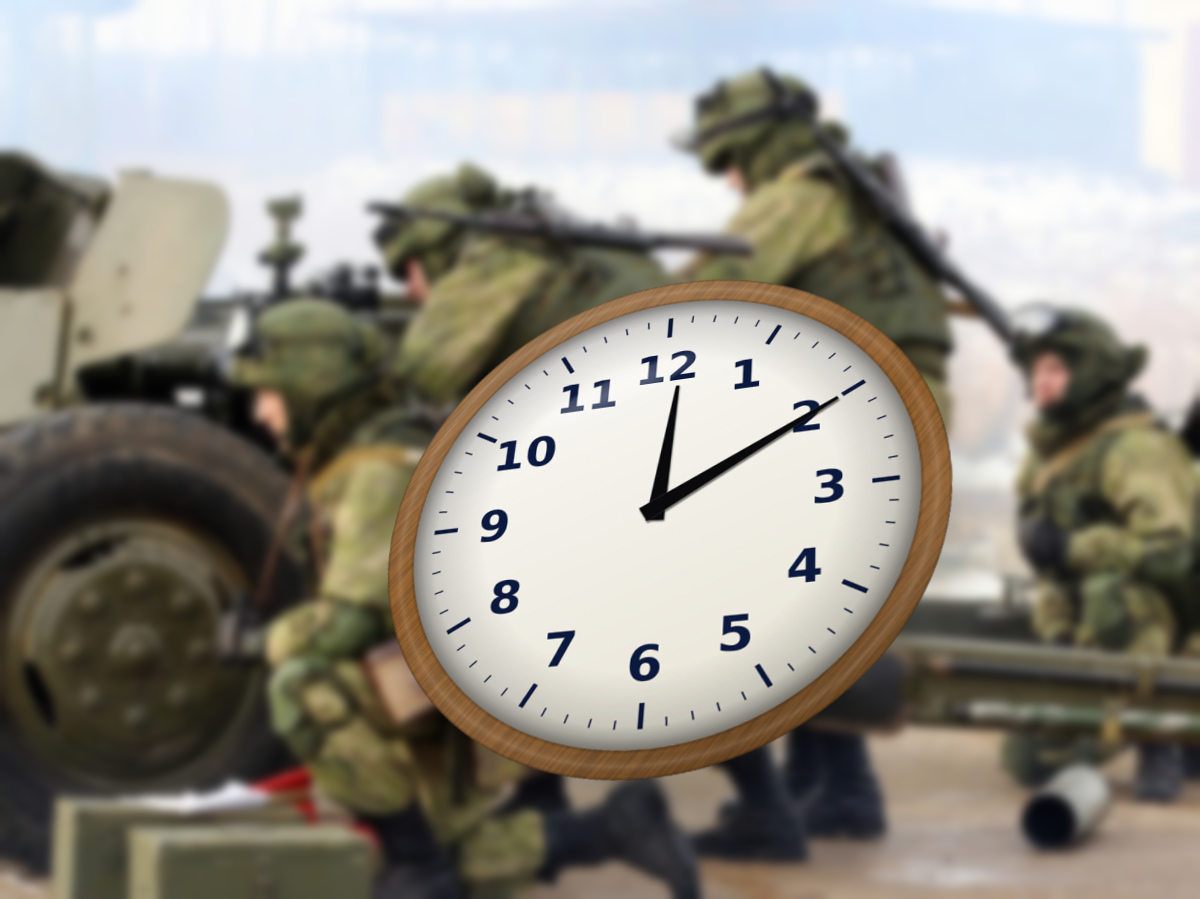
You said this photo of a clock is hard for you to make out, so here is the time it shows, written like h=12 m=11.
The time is h=12 m=10
